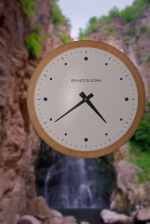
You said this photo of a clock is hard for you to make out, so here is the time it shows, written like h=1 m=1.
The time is h=4 m=39
